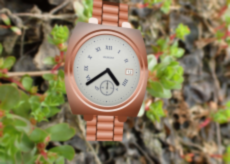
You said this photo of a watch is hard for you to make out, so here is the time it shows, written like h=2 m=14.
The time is h=4 m=39
